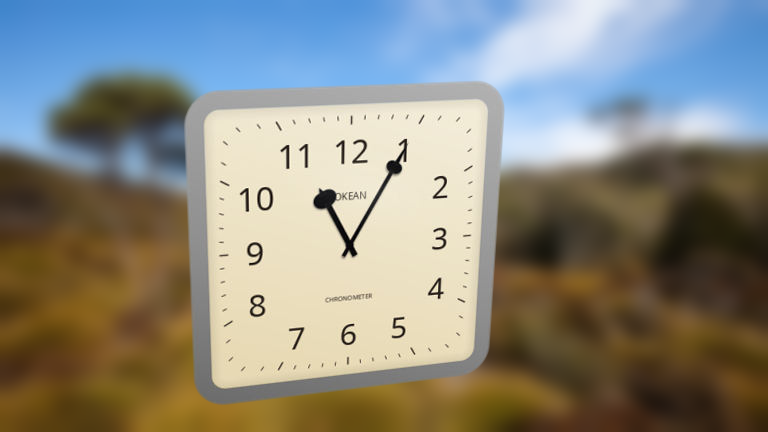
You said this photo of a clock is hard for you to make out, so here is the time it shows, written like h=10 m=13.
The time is h=11 m=5
